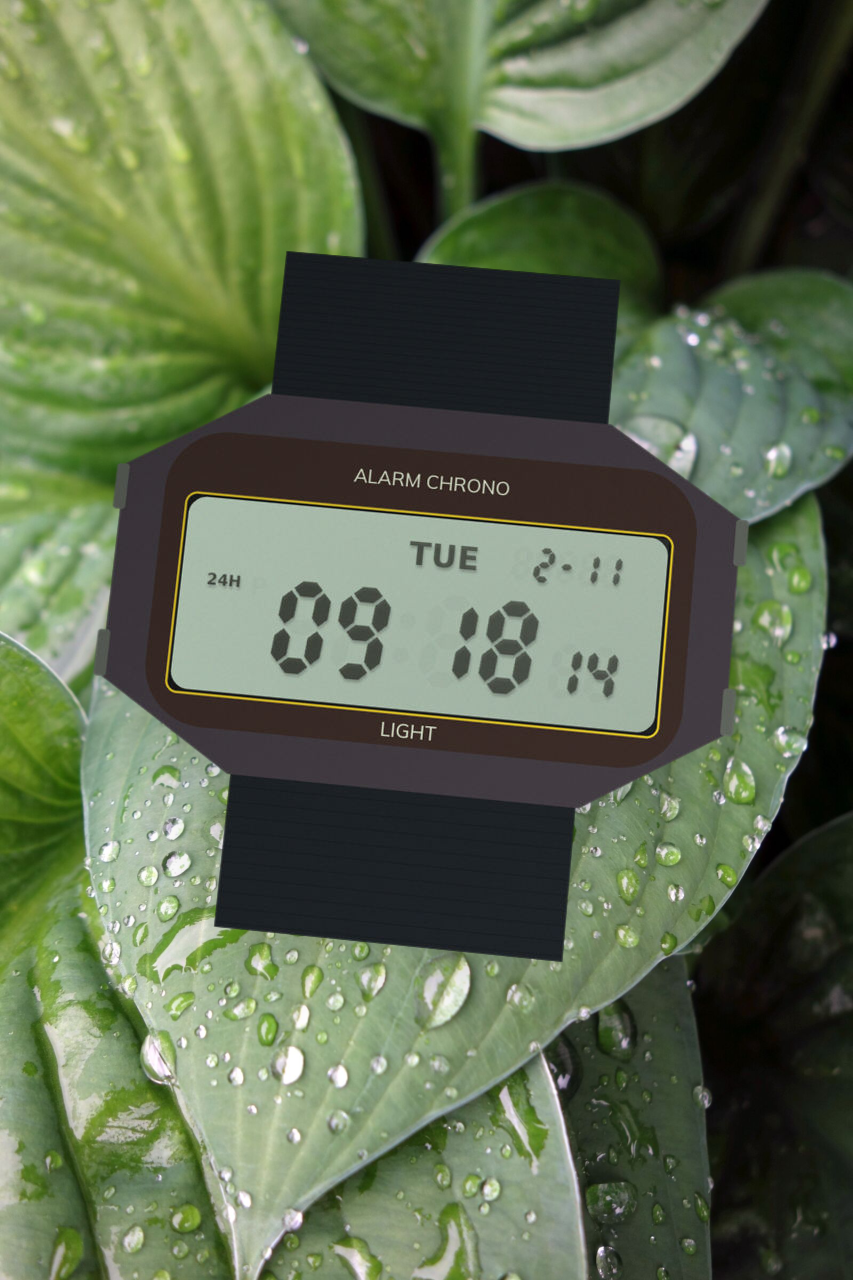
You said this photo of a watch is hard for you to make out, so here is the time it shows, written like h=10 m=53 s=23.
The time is h=9 m=18 s=14
